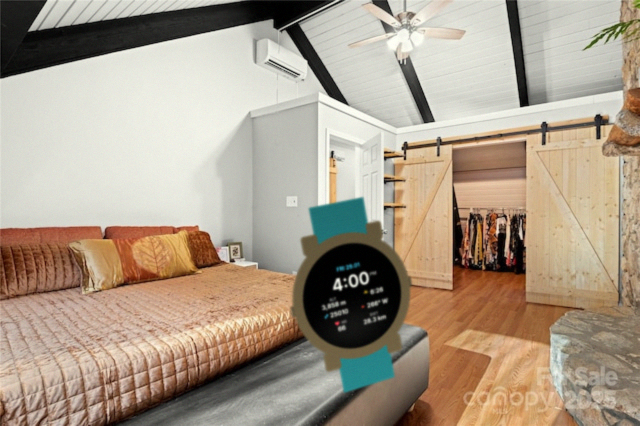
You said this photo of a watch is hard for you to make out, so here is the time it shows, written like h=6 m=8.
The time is h=4 m=0
